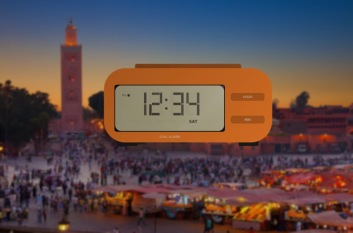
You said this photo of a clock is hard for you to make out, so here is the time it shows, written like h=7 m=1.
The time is h=12 m=34
